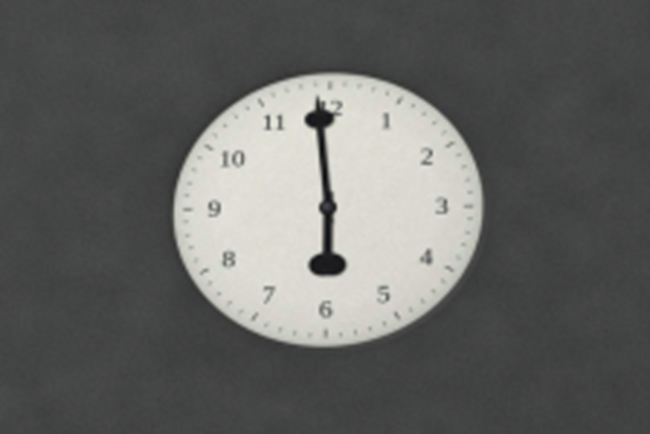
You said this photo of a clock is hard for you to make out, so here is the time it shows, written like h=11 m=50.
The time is h=5 m=59
